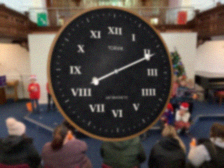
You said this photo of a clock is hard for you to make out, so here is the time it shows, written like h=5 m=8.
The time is h=8 m=11
